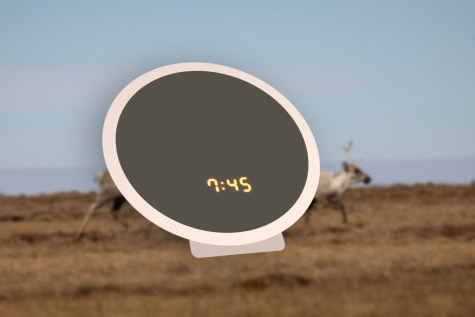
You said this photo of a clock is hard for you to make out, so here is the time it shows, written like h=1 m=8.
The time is h=7 m=45
